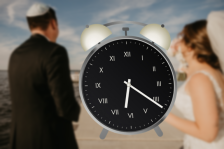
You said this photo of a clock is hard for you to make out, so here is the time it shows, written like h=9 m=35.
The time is h=6 m=21
